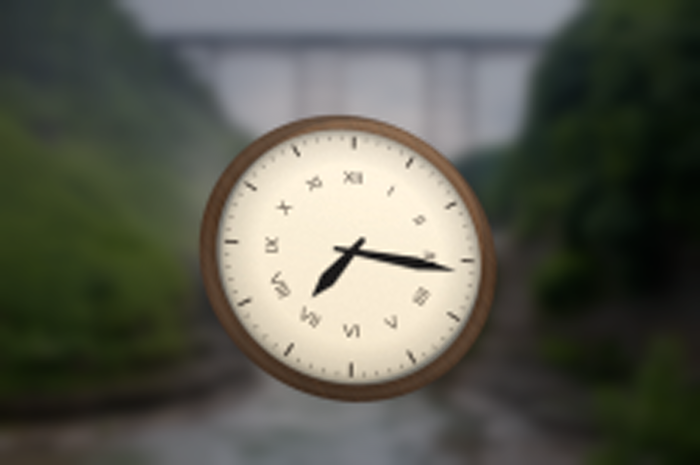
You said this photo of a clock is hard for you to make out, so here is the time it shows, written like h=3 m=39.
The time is h=7 m=16
